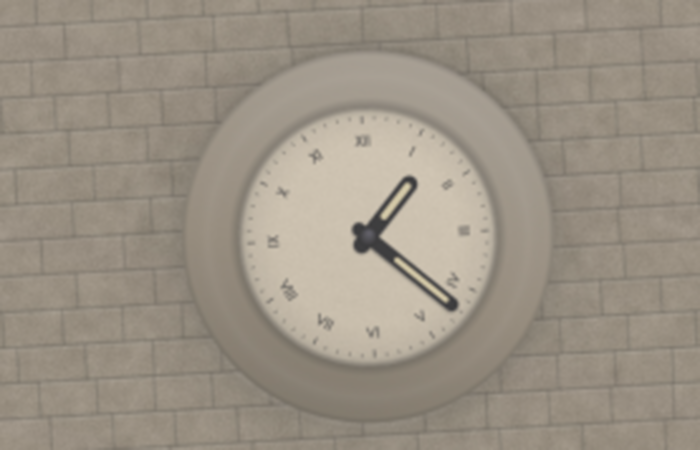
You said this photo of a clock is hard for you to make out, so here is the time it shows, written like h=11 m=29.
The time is h=1 m=22
